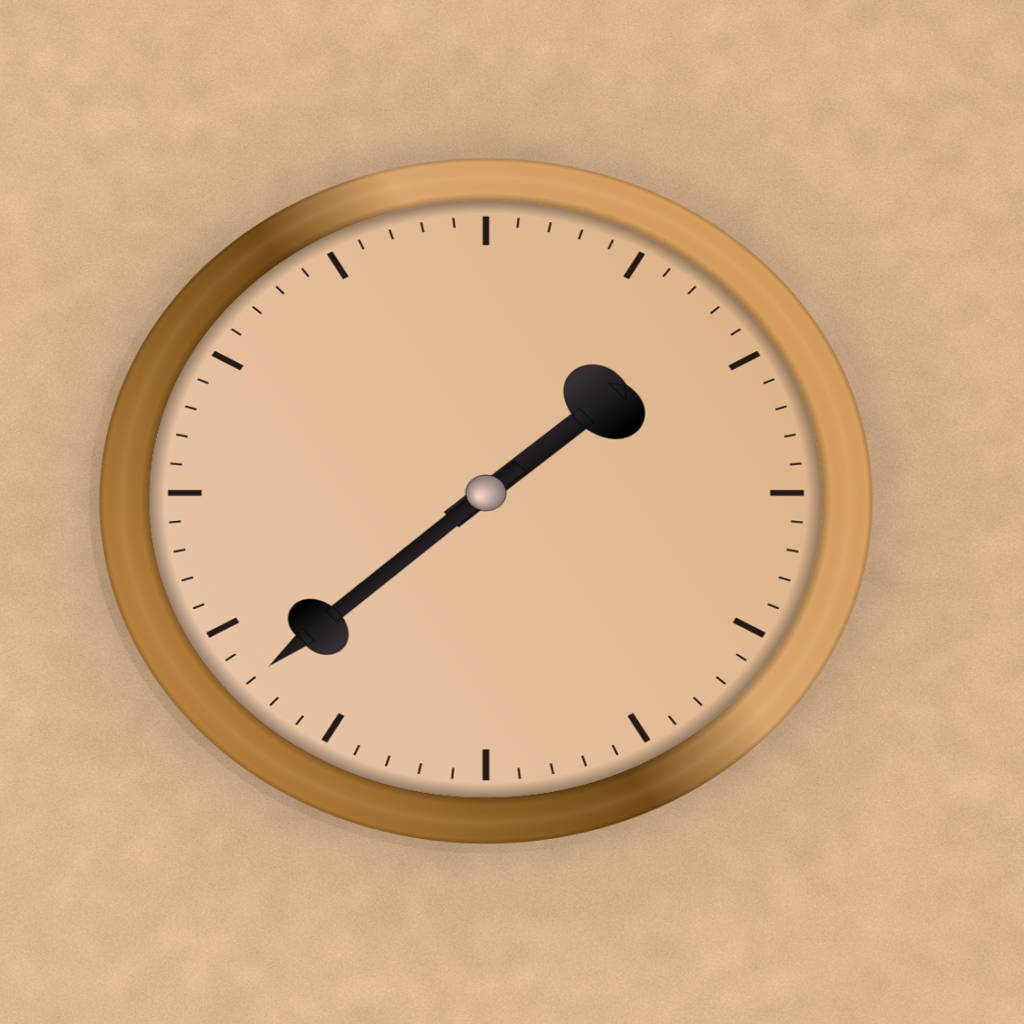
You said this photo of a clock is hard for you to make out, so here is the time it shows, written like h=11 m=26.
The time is h=1 m=38
